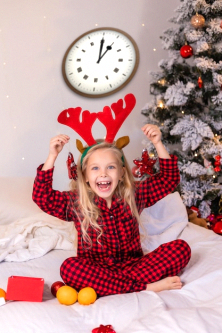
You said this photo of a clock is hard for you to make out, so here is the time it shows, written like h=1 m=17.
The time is h=1 m=0
